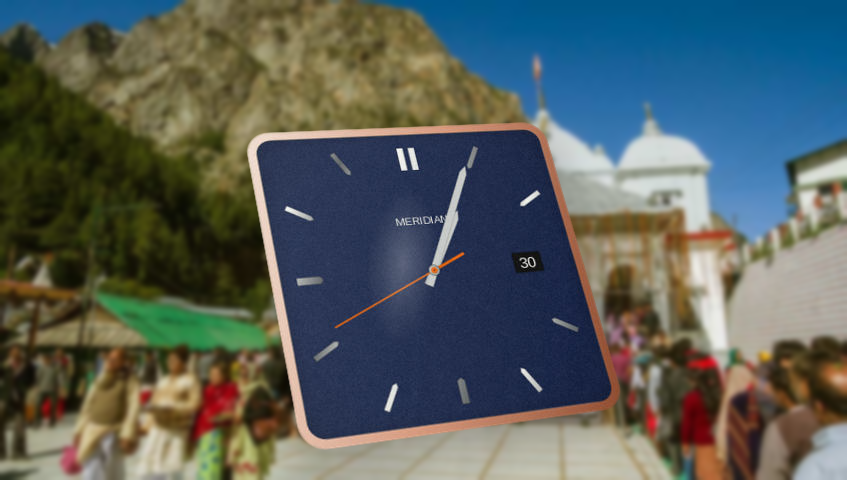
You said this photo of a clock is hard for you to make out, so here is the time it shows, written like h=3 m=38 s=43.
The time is h=1 m=4 s=41
